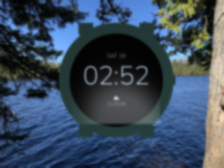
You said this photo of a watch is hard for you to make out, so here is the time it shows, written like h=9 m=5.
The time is h=2 m=52
